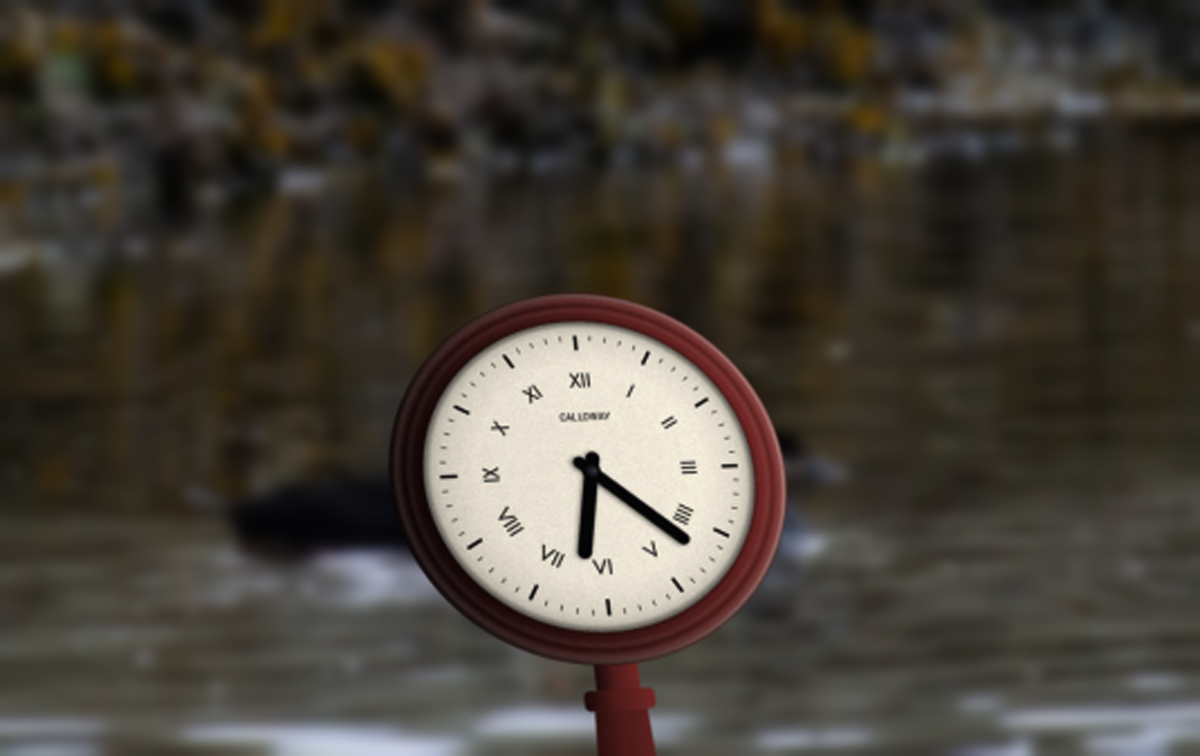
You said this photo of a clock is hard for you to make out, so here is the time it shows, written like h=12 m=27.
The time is h=6 m=22
